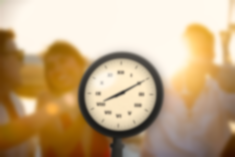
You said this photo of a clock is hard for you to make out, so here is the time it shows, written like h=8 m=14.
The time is h=8 m=10
